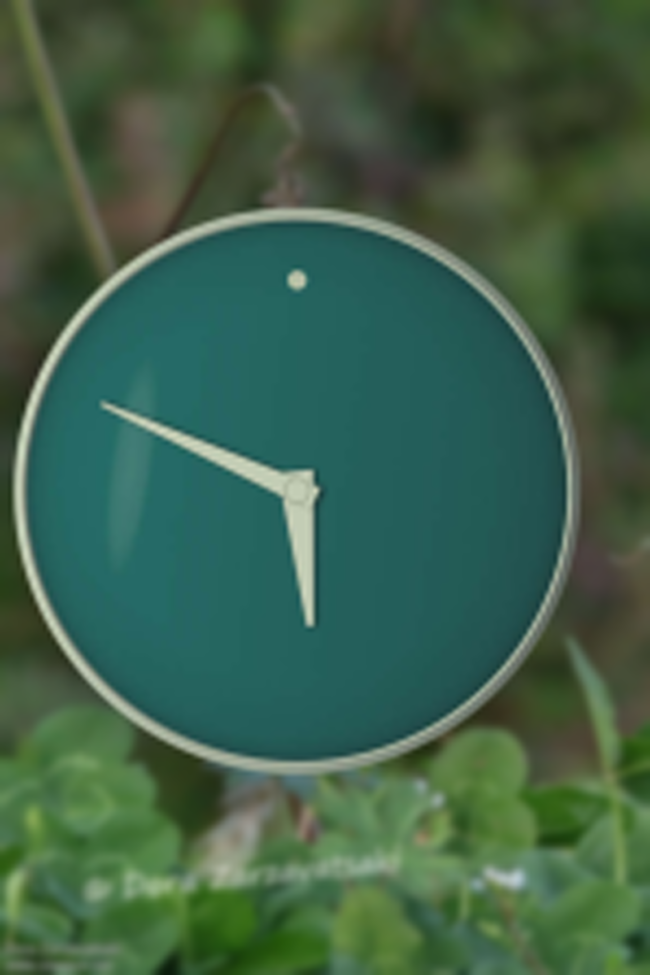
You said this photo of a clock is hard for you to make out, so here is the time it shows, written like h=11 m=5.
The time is h=5 m=49
